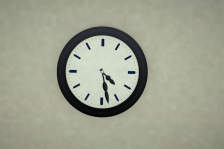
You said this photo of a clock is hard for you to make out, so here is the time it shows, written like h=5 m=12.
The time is h=4 m=28
